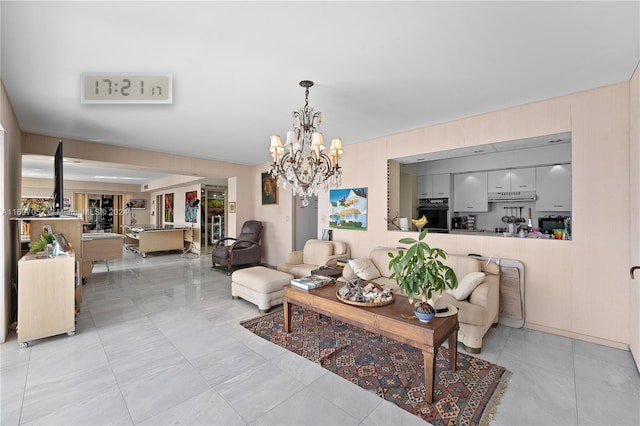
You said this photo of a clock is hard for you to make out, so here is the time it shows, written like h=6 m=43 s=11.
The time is h=17 m=21 s=17
